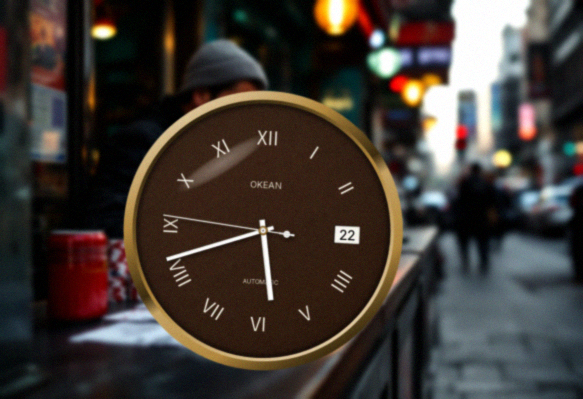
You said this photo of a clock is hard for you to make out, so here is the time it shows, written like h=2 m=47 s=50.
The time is h=5 m=41 s=46
